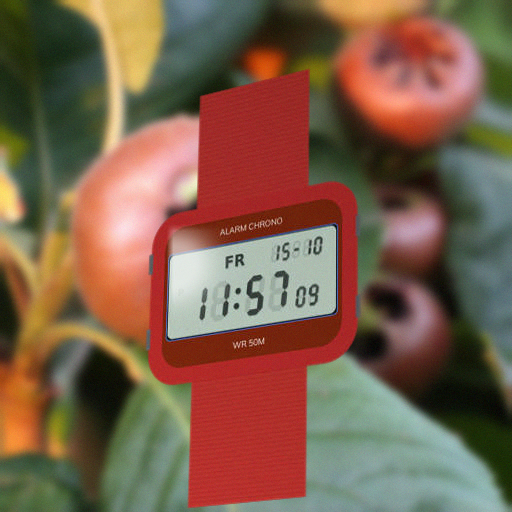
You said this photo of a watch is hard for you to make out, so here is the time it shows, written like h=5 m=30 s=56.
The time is h=11 m=57 s=9
